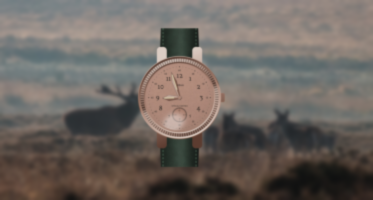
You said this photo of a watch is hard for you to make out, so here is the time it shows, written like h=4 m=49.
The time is h=8 m=57
